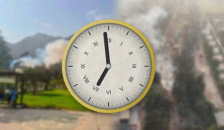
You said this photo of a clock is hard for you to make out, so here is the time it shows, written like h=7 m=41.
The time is h=6 m=59
